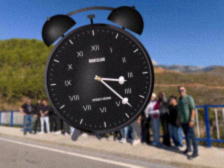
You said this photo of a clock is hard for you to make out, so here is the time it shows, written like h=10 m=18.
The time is h=3 m=23
